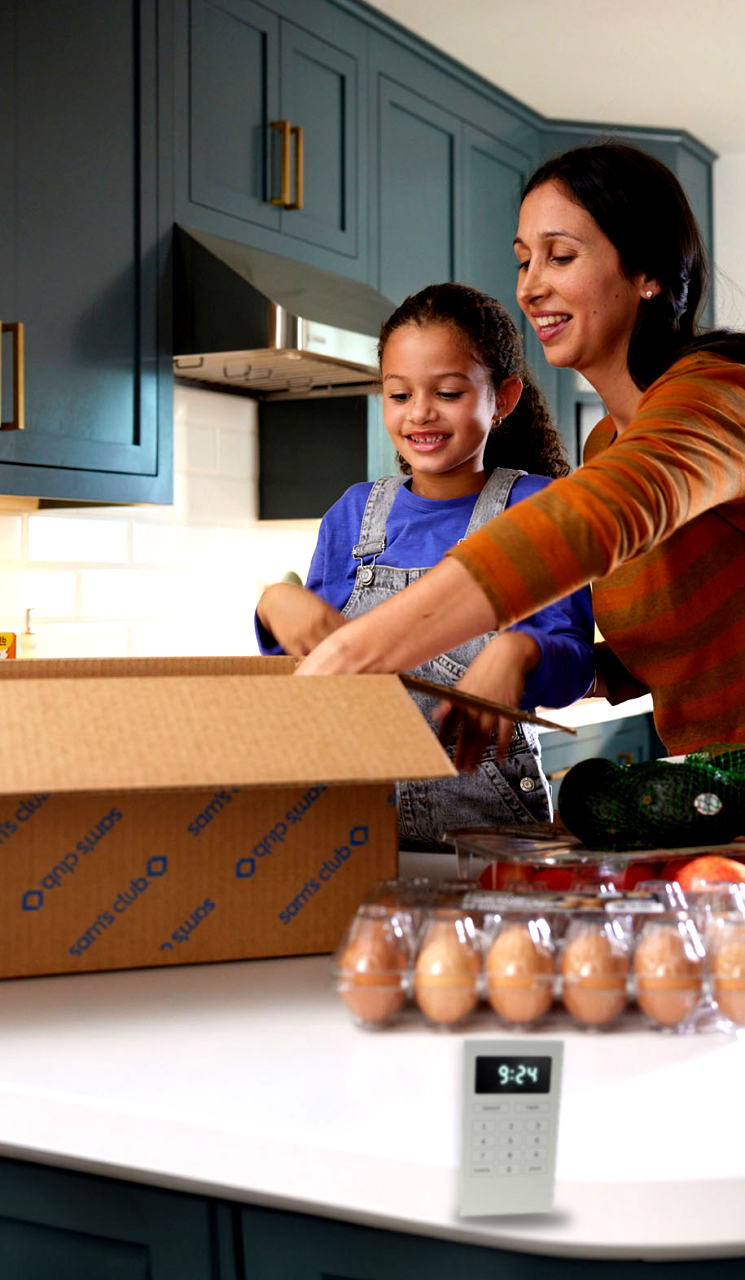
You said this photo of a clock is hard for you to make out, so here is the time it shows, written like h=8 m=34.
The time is h=9 m=24
